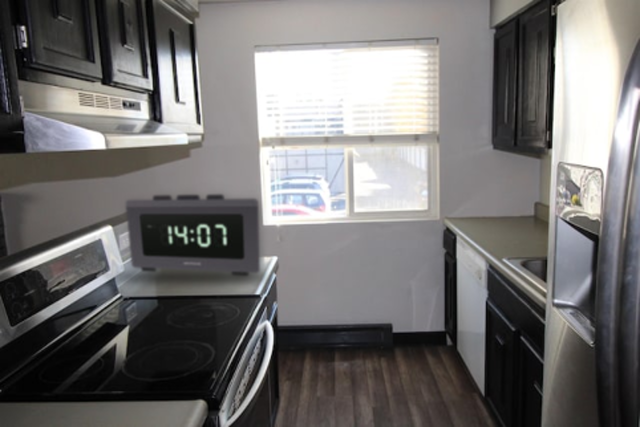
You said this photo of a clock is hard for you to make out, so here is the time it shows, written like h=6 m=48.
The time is h=14 m=7
